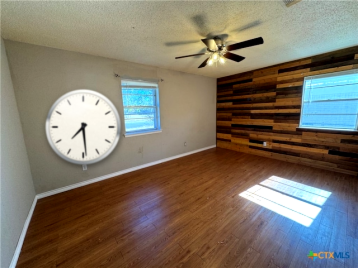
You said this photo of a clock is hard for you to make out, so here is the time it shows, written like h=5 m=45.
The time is h=7 m=29
